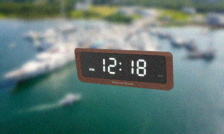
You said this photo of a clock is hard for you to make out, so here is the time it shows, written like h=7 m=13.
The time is h=12 m=18
